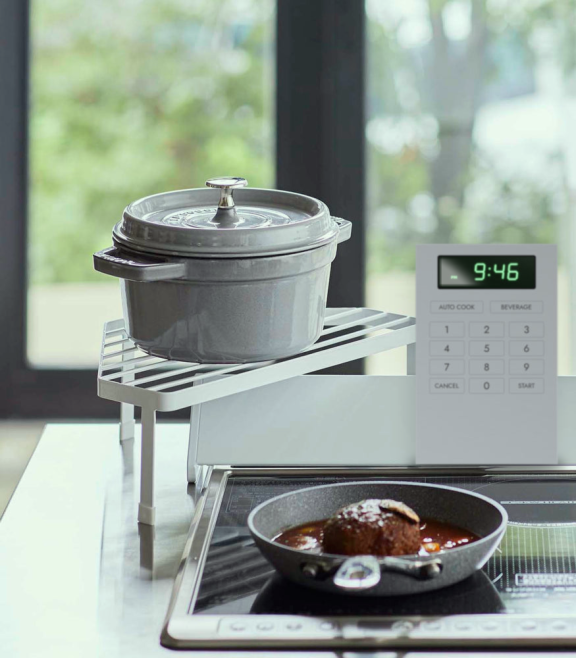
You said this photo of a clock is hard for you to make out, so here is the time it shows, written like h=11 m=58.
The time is h=9 m=46
